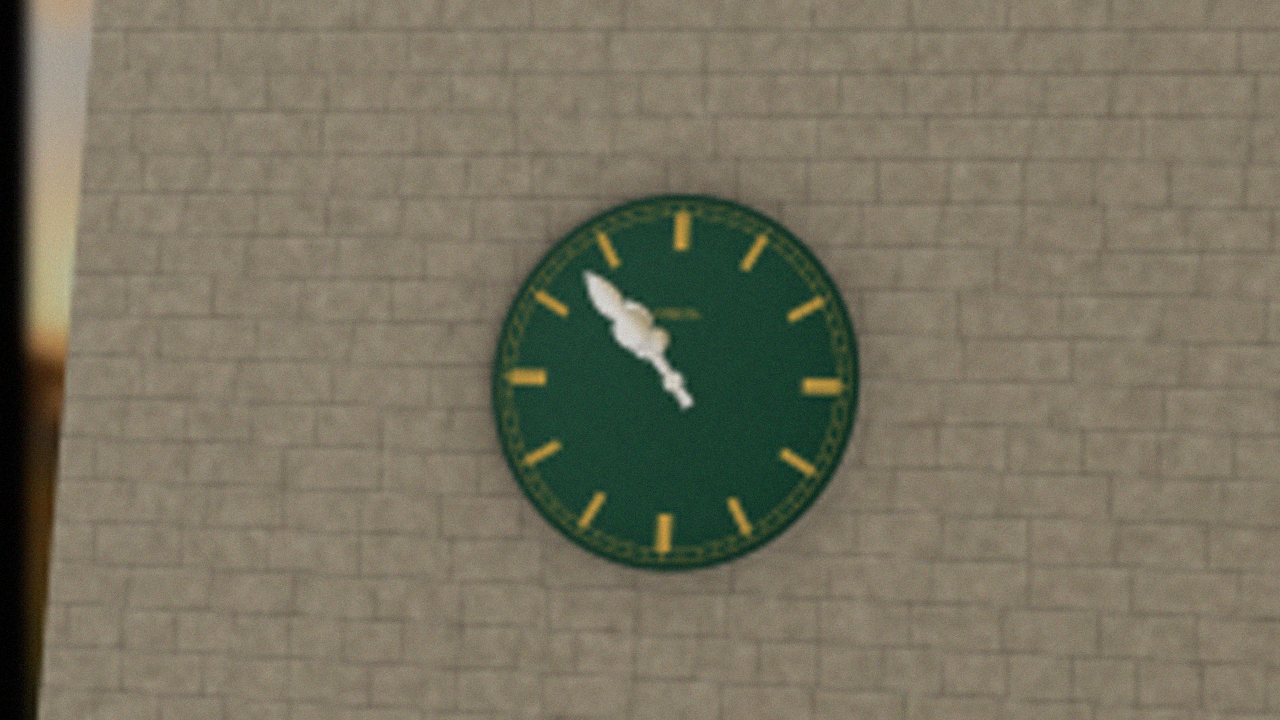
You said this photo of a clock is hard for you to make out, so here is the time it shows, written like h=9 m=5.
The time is h=10 m=53
